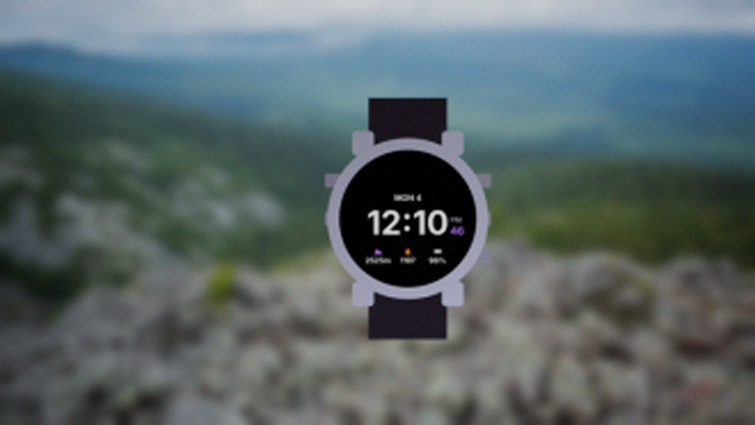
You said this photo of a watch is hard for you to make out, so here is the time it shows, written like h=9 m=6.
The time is h=12 m=10
